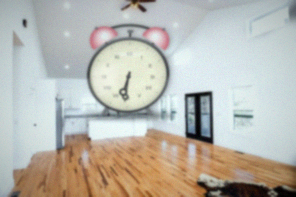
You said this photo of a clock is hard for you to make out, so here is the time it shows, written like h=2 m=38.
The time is h=6 m=31
